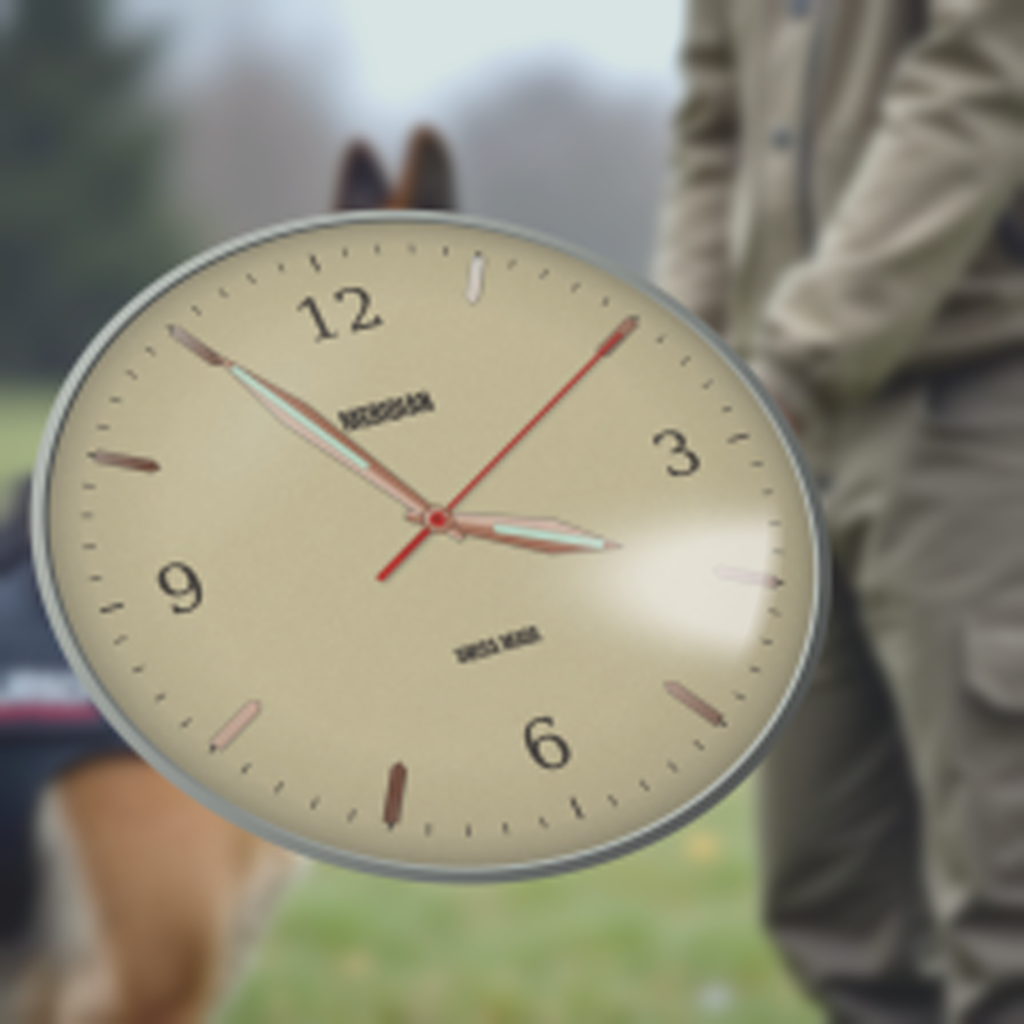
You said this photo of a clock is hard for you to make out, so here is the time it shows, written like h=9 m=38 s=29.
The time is h=3 m=55 s=10
